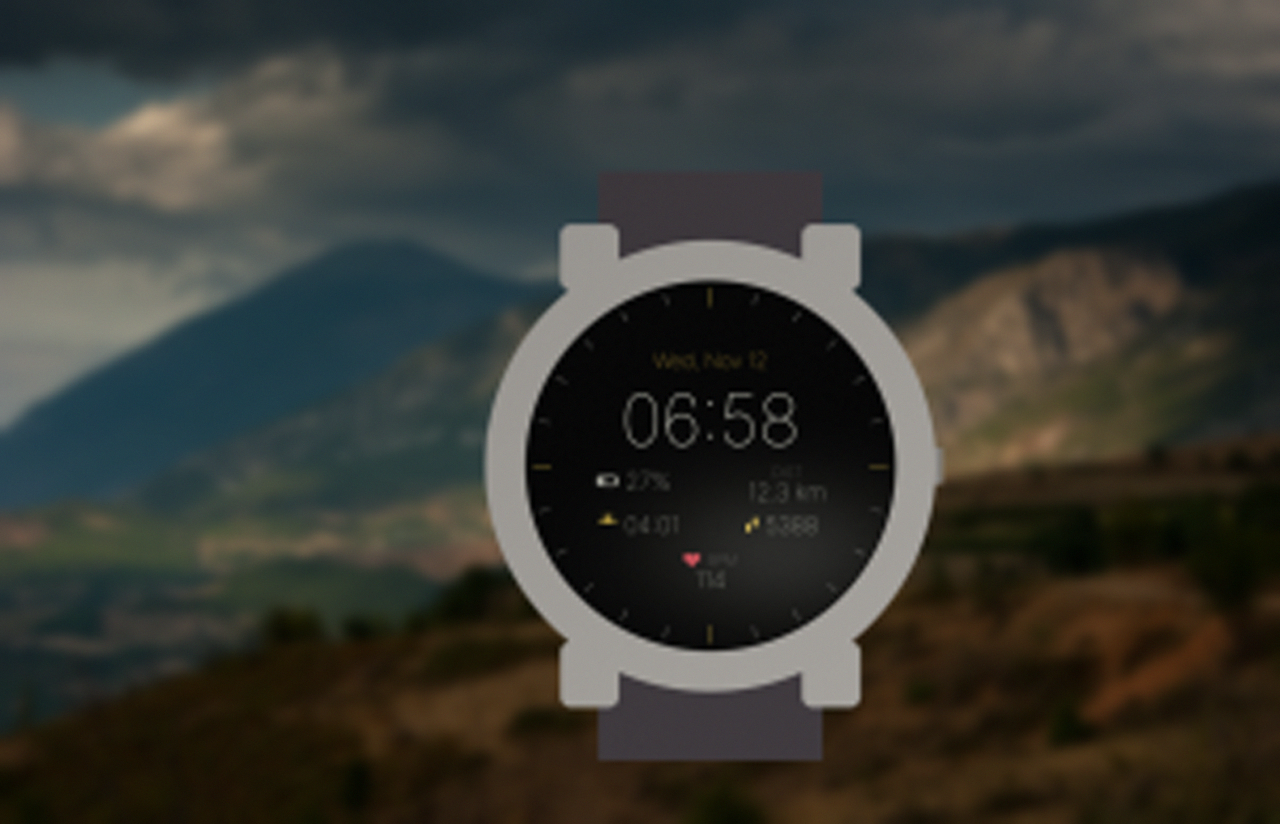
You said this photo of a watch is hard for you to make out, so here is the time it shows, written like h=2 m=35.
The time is h=6 m=58
